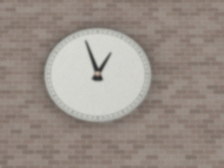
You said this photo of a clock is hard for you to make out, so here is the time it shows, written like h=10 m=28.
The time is h=12 m=57
